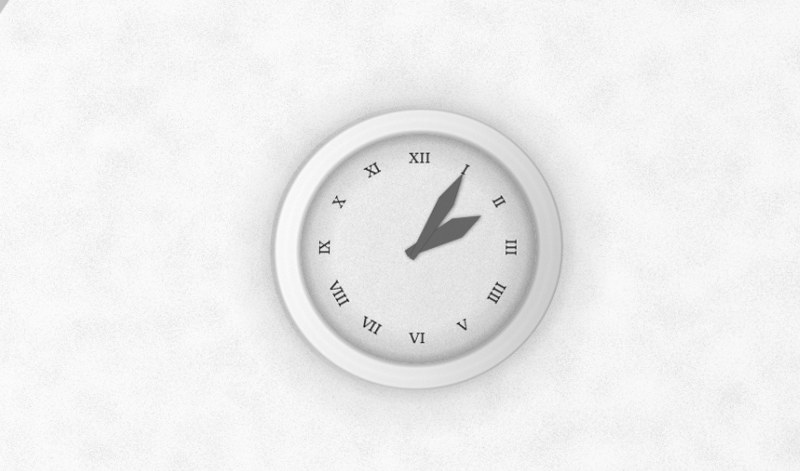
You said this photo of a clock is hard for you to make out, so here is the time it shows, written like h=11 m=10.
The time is h=2 m=5
